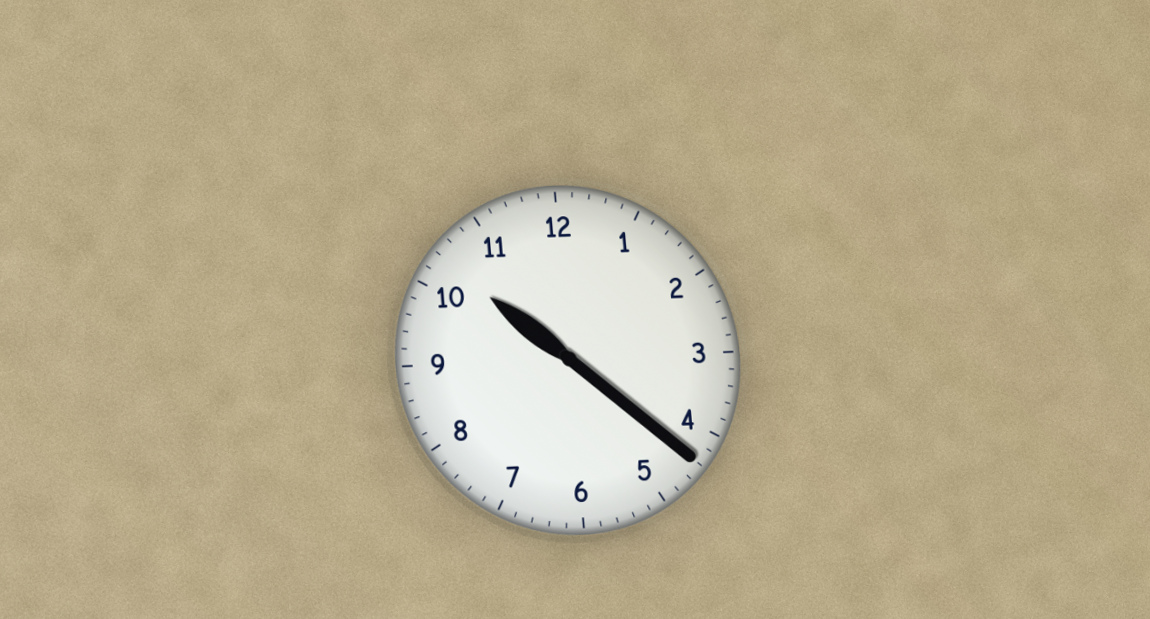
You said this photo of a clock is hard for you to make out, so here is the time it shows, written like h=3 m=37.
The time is h=10 m=22
